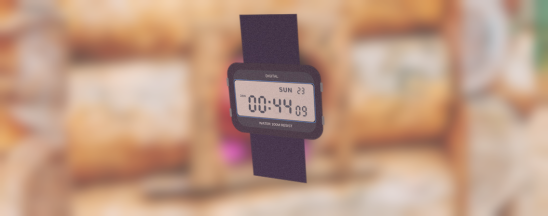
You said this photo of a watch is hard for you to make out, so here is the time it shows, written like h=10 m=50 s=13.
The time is h=0 m=44 s=9
